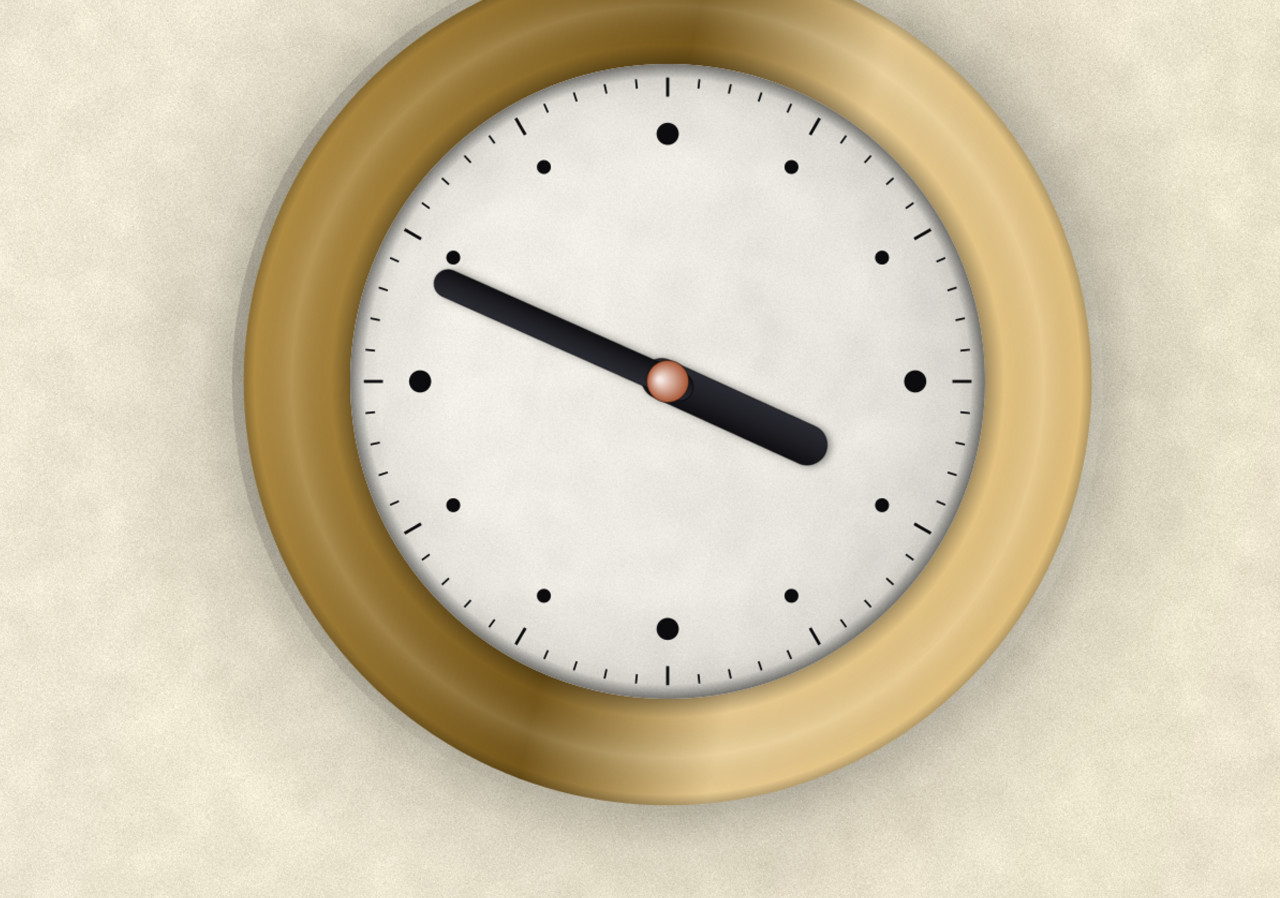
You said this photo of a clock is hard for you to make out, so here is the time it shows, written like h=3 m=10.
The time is h=3 m=49
